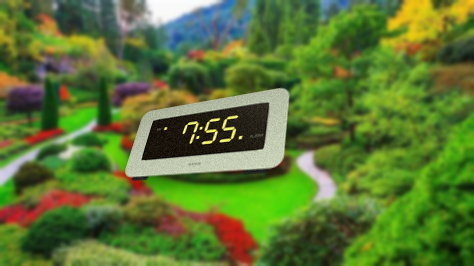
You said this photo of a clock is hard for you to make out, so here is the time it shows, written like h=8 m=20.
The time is h=7 m=55
